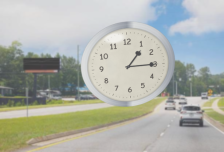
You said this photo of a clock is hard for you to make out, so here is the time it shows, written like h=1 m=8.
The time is h=1 m=15
